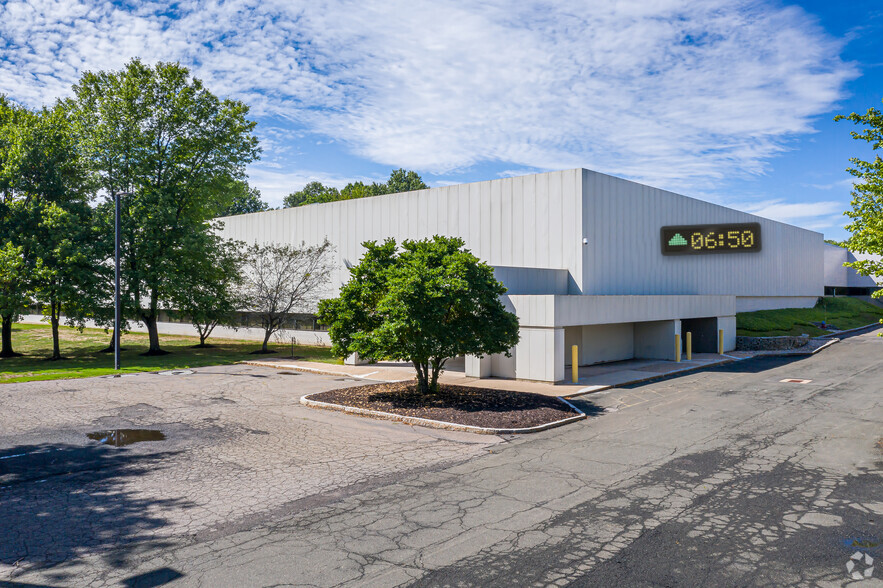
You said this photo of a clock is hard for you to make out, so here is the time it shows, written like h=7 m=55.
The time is h=6 m=50
